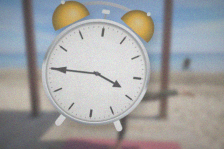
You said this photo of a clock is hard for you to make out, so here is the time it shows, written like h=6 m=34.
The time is h=3 m=45
